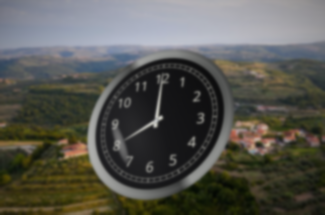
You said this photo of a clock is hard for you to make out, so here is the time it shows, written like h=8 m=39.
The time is h=8 m=0
